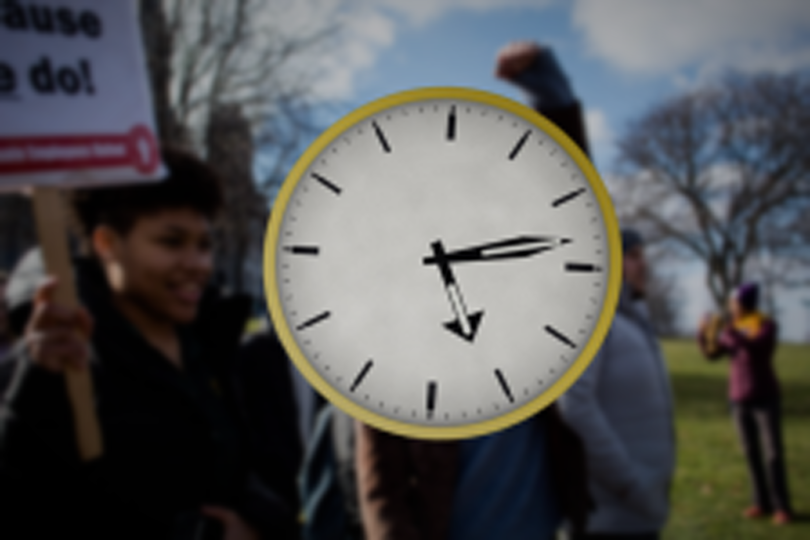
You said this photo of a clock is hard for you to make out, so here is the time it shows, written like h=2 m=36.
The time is h=5 m=13
